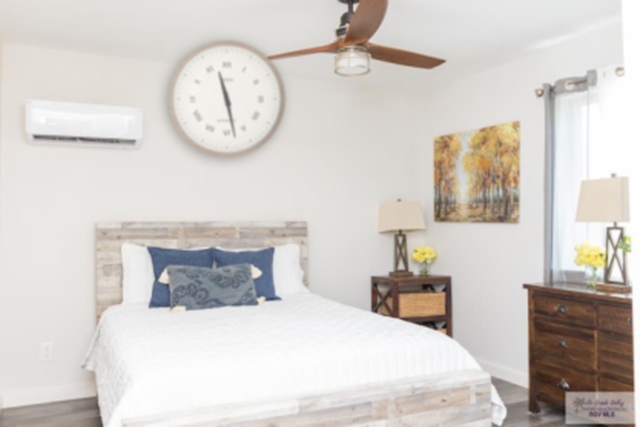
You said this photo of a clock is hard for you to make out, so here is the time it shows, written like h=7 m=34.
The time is h=11 m=28
